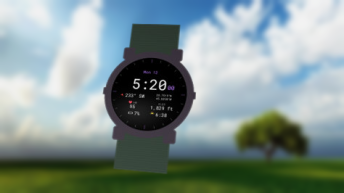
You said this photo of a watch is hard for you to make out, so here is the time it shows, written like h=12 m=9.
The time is h=5 m=20
